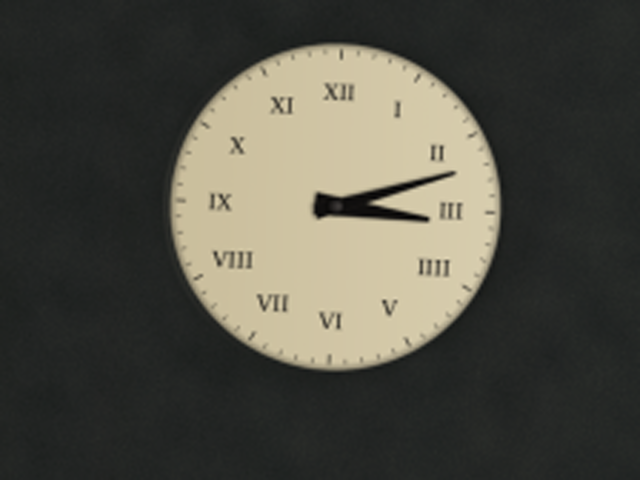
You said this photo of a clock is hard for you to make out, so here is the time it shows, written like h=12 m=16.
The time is h=3 m=12
